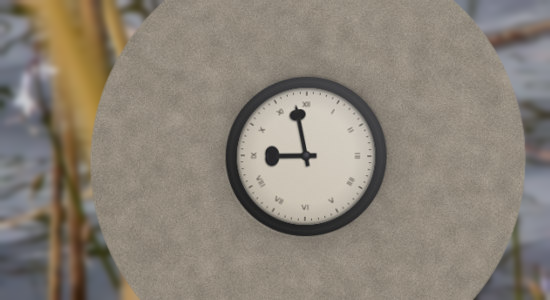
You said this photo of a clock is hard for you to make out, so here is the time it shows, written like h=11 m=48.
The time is h=8 m=58
